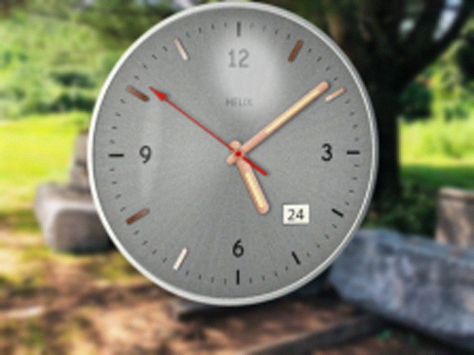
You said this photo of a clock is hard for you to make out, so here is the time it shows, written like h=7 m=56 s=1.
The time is h=5 m=8 s=51
